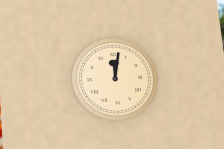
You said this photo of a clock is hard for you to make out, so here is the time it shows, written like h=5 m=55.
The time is h=12 m=2
